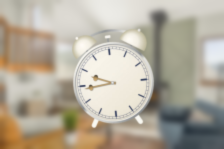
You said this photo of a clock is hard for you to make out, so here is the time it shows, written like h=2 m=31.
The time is h=9 m=44
